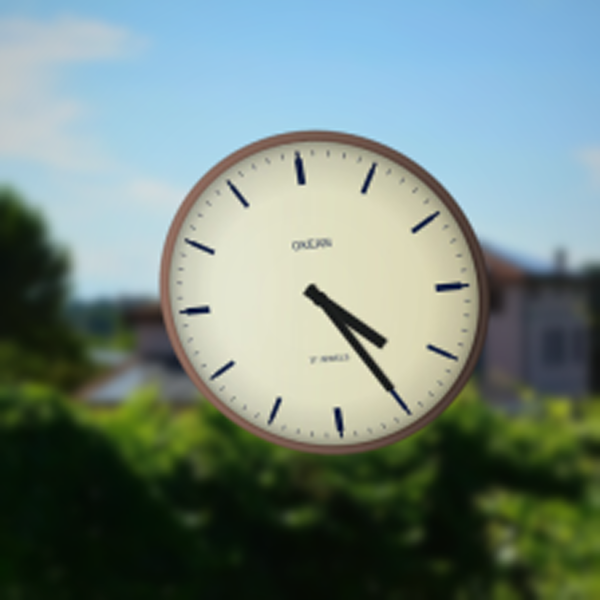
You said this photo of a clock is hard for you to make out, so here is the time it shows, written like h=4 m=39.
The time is h=4 m=25
